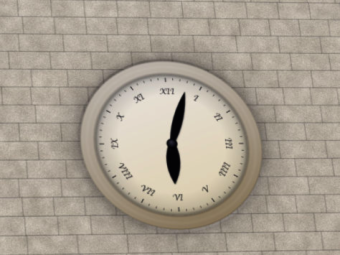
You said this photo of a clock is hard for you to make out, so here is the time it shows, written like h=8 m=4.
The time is h=6 m=3
